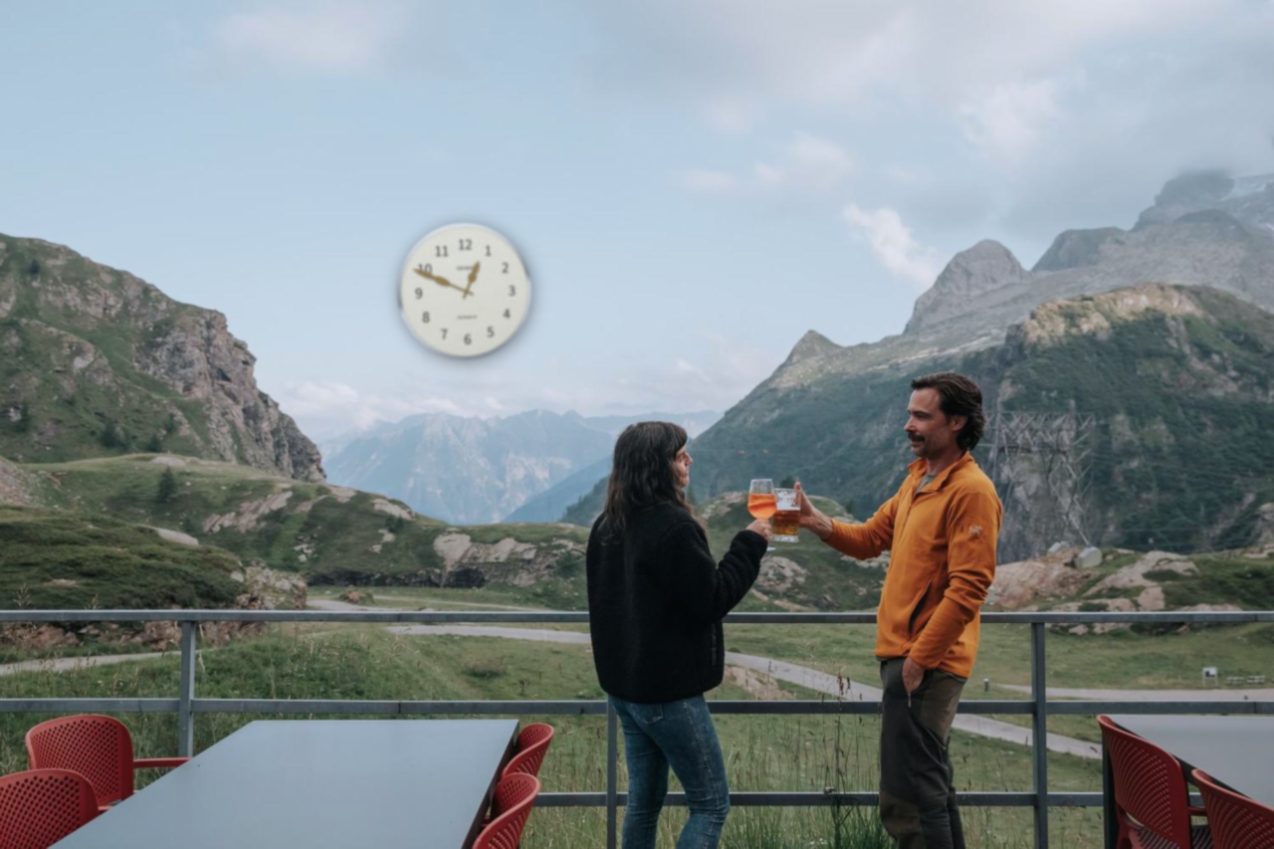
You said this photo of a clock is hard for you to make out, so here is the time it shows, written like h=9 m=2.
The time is h=12 m=49
